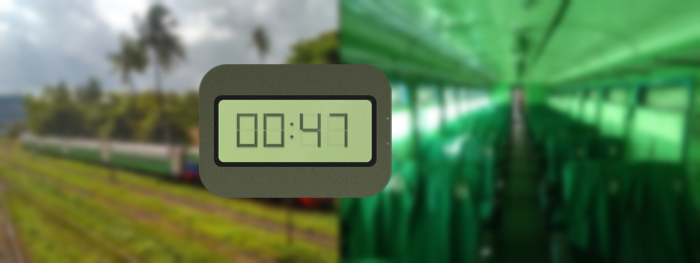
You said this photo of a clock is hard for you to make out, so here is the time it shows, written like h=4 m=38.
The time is h=0 m=47
